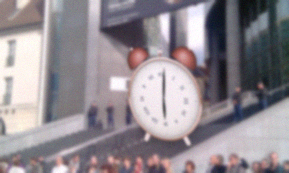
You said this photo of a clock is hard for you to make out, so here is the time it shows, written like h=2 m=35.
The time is h=6 m=1
